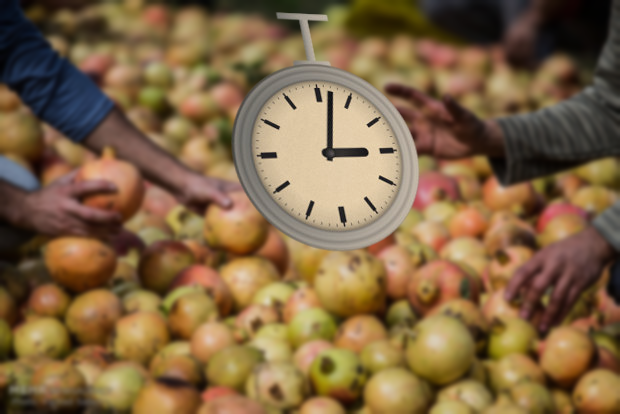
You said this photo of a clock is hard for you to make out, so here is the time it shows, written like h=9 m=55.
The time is h=3 m=2
